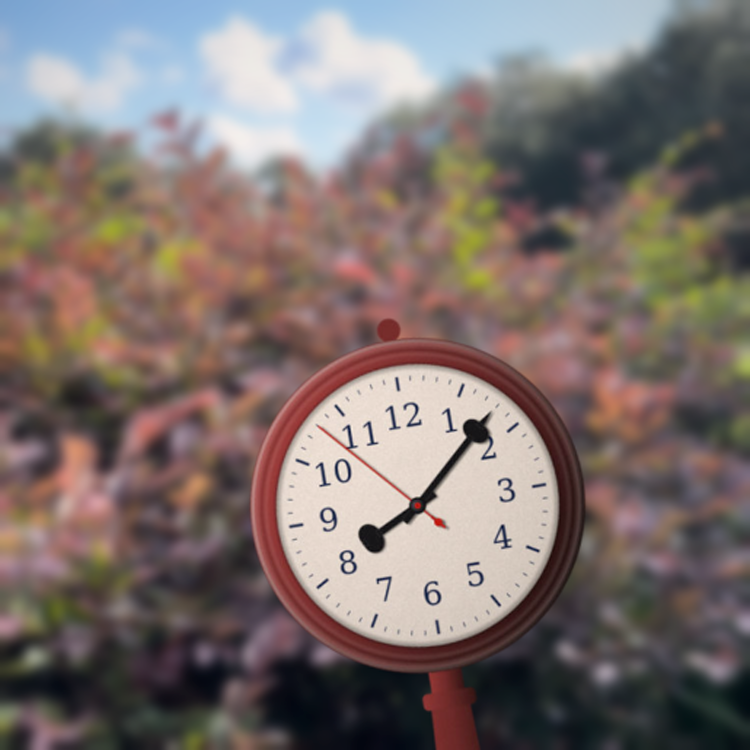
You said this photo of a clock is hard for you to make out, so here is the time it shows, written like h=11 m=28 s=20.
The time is h=8 m=7 s=53
